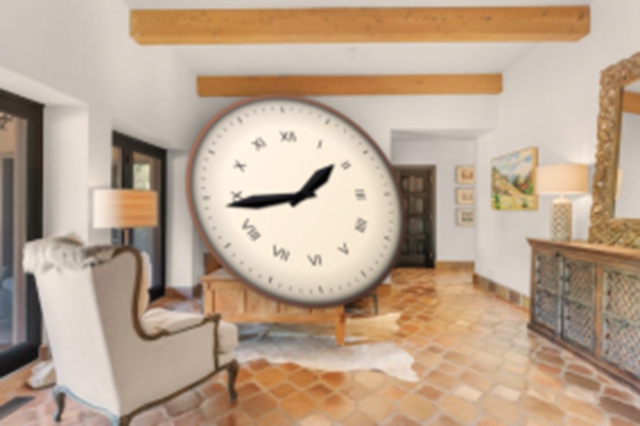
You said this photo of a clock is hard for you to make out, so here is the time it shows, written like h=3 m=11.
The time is h=1 m=44
